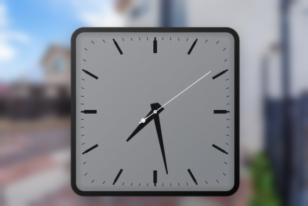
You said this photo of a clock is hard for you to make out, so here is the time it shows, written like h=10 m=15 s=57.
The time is h=7 m=28 s=9
